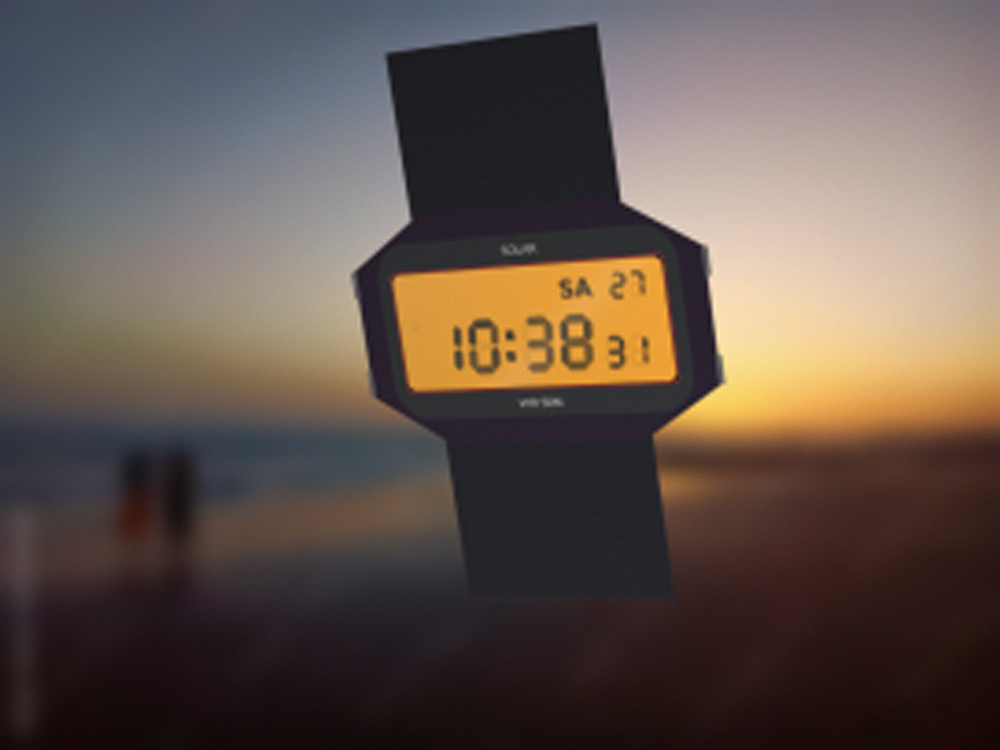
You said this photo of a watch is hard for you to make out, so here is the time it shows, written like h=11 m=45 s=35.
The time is h=10 m=38 s=31
